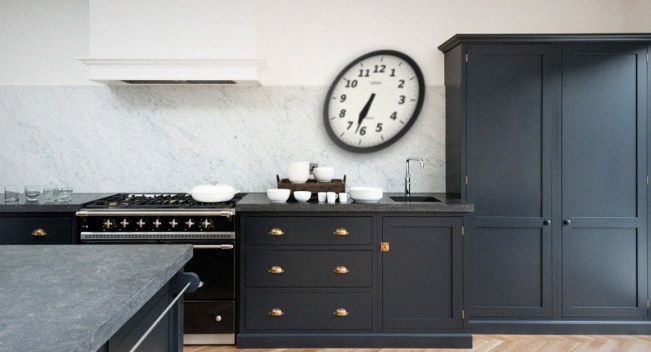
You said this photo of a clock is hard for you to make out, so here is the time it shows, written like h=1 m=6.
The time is h=6 m=32
